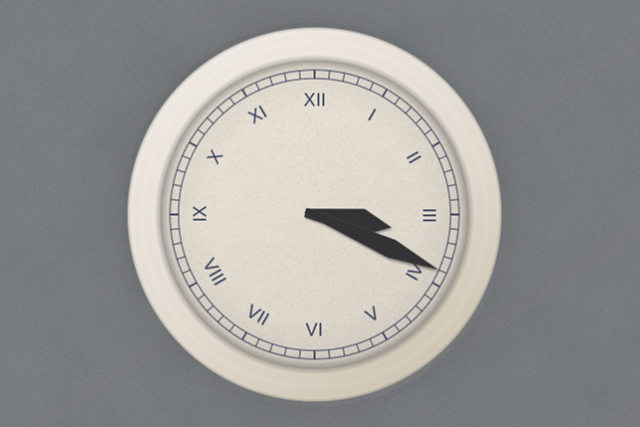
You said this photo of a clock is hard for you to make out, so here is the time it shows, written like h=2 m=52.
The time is h=3 m=19
